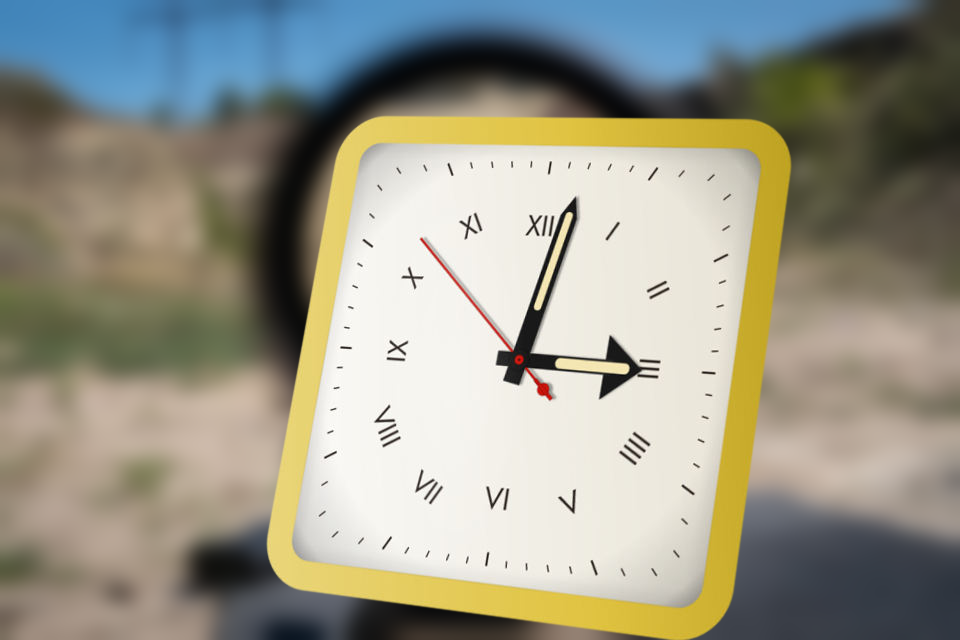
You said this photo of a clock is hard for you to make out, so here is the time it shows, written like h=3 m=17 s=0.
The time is h=3 m=1 s=52
